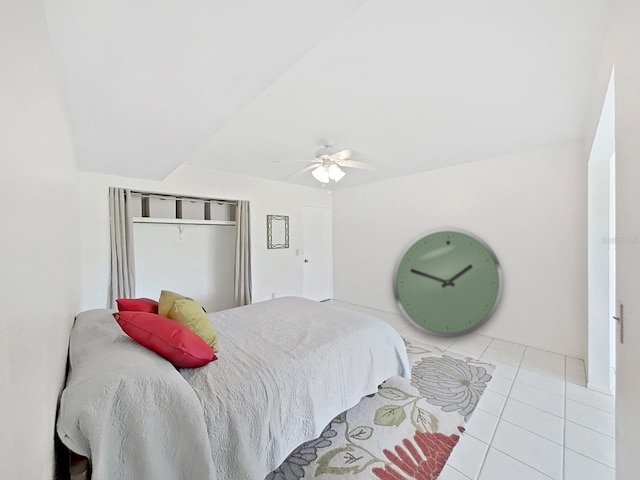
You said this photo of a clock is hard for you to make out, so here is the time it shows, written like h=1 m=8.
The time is h=1 m=48
